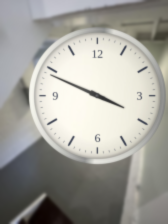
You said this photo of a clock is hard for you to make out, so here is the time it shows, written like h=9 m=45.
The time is h=3 m=49
